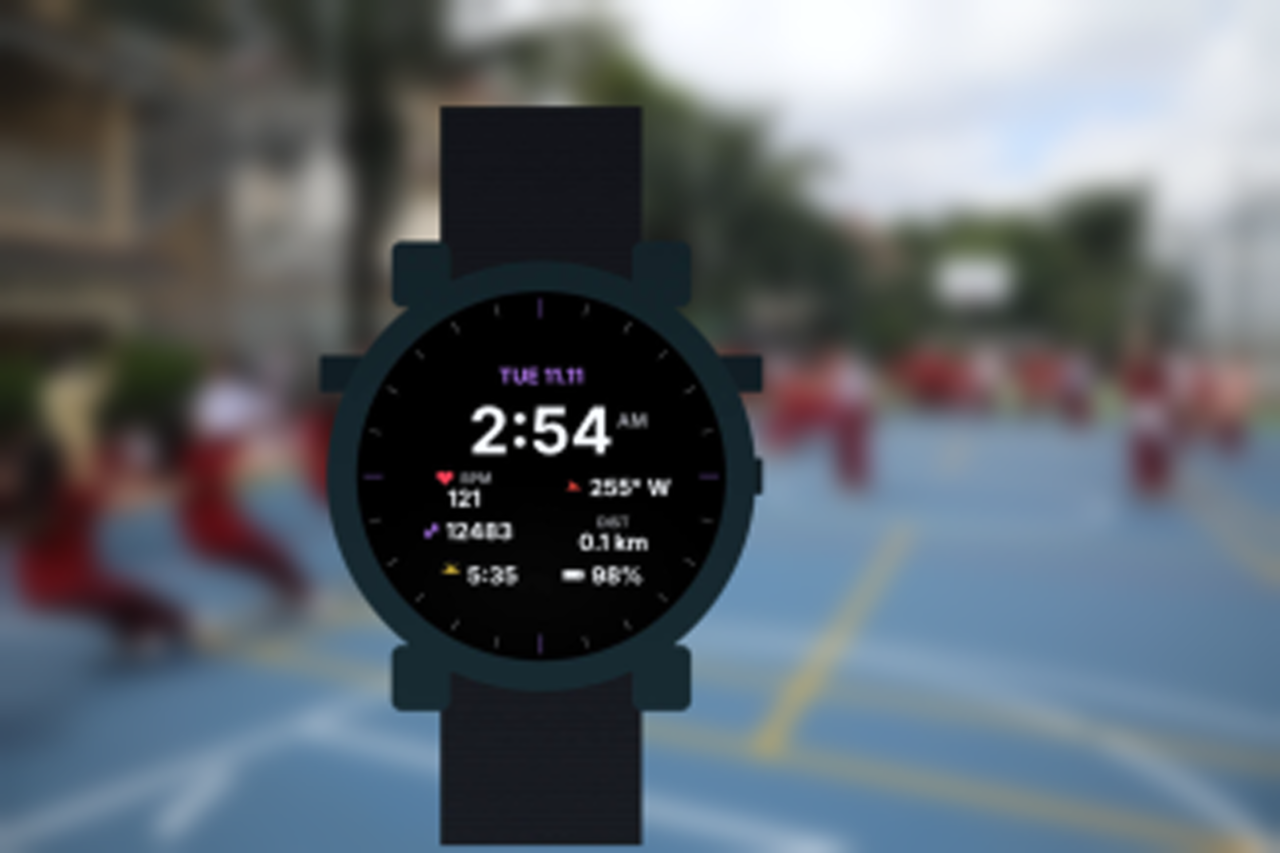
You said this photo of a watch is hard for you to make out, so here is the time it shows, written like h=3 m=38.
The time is h=2 m=54
